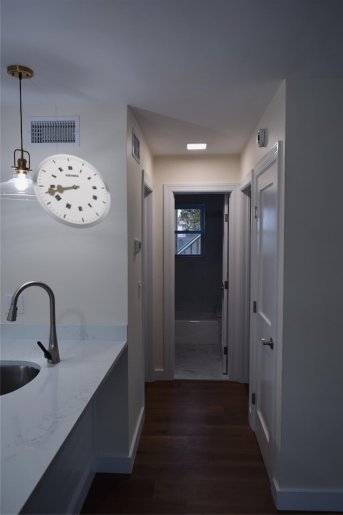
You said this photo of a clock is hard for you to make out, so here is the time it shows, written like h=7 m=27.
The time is h=8 m=43
